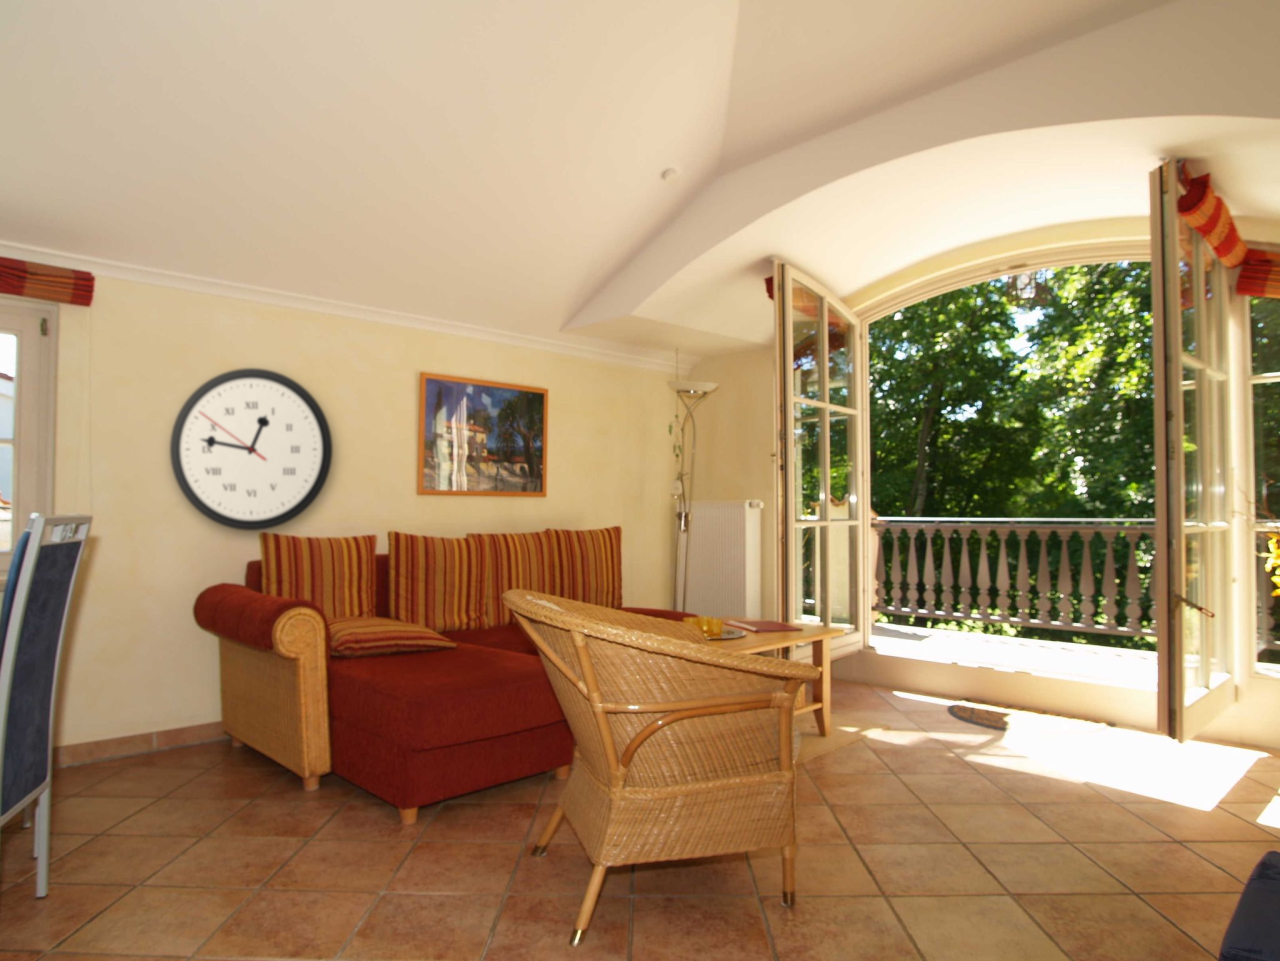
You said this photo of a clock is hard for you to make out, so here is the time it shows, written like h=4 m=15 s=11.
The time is h=12 m=46 s=51
